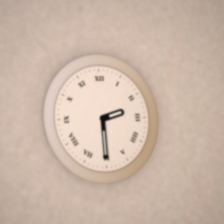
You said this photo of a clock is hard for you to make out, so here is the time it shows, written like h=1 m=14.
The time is h=2 m=30
